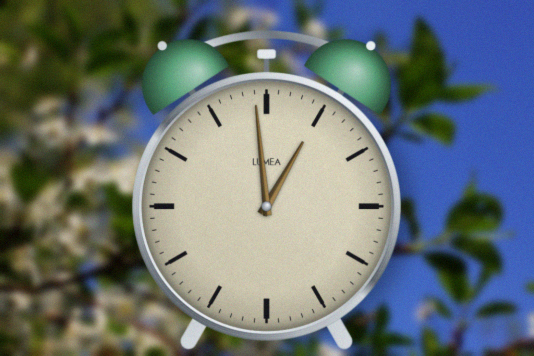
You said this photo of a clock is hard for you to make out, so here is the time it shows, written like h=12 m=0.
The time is h=12 m=59
